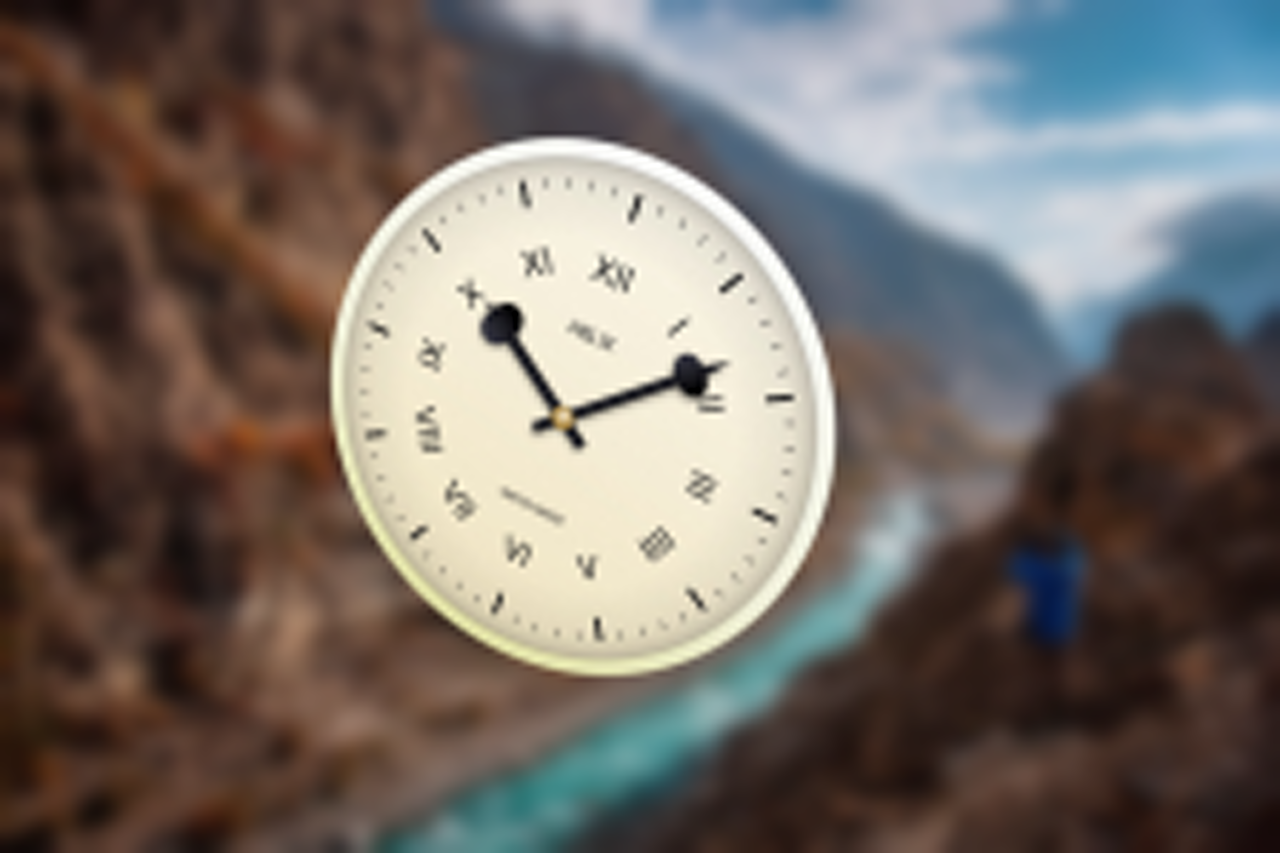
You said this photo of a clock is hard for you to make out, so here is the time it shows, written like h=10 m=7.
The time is h=10 m=8
